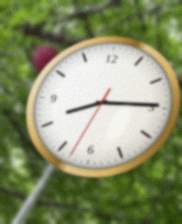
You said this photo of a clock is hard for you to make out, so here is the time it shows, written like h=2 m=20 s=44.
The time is h=8 m=14 s=33
